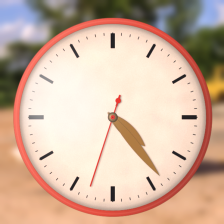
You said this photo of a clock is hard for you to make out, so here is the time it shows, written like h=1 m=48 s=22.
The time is h=4 m=23 s=33
